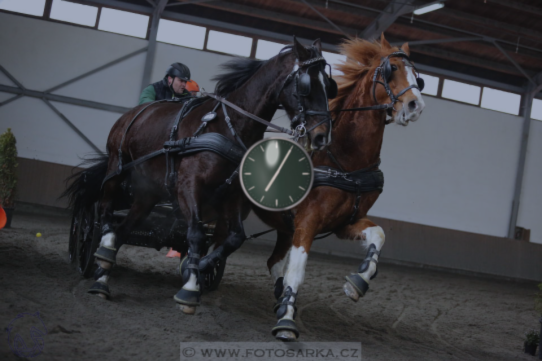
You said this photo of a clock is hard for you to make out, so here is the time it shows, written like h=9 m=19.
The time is h=7 m=5
